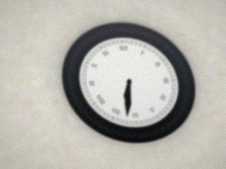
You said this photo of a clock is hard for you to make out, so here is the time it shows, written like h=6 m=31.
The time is h=6 m=32
